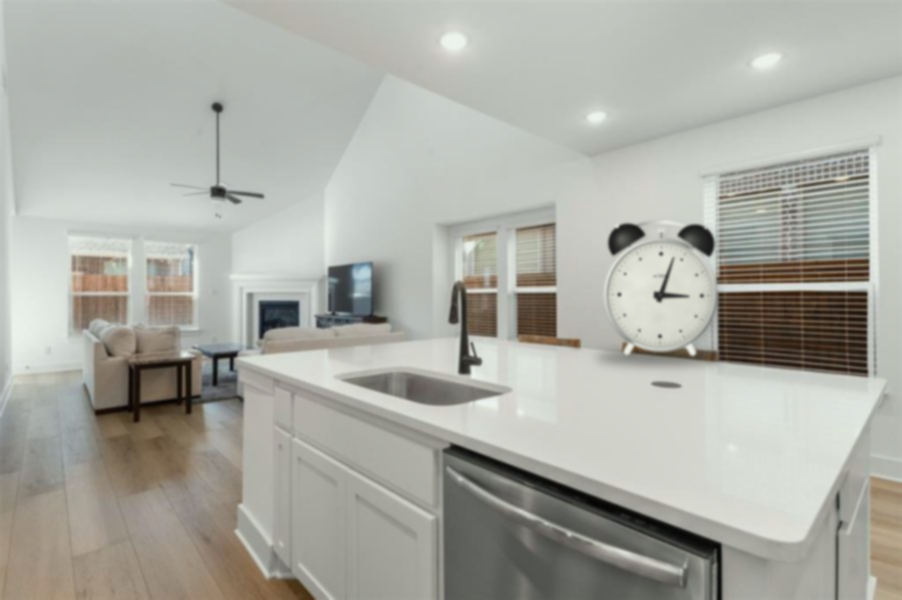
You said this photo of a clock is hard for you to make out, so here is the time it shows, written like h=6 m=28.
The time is h=3 m=3
